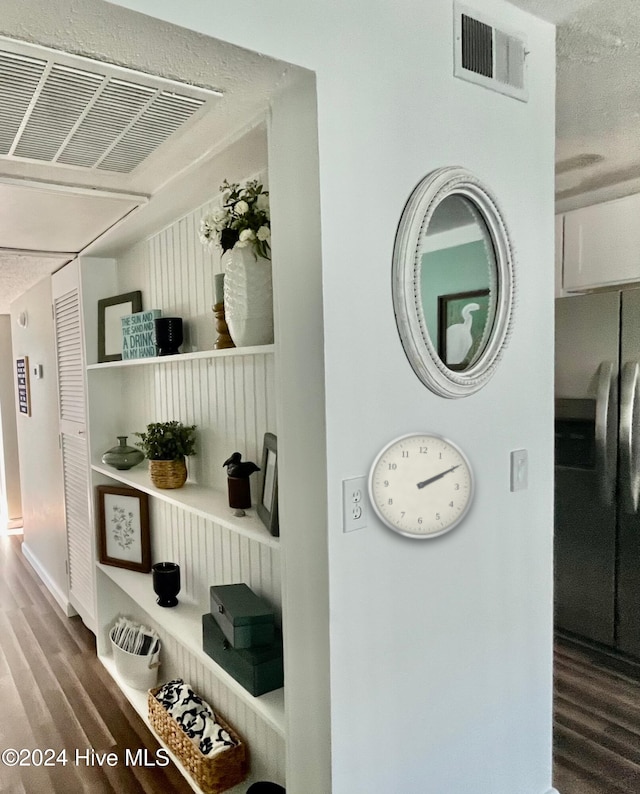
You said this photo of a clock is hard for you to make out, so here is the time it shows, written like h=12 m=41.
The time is h=2 m=10
